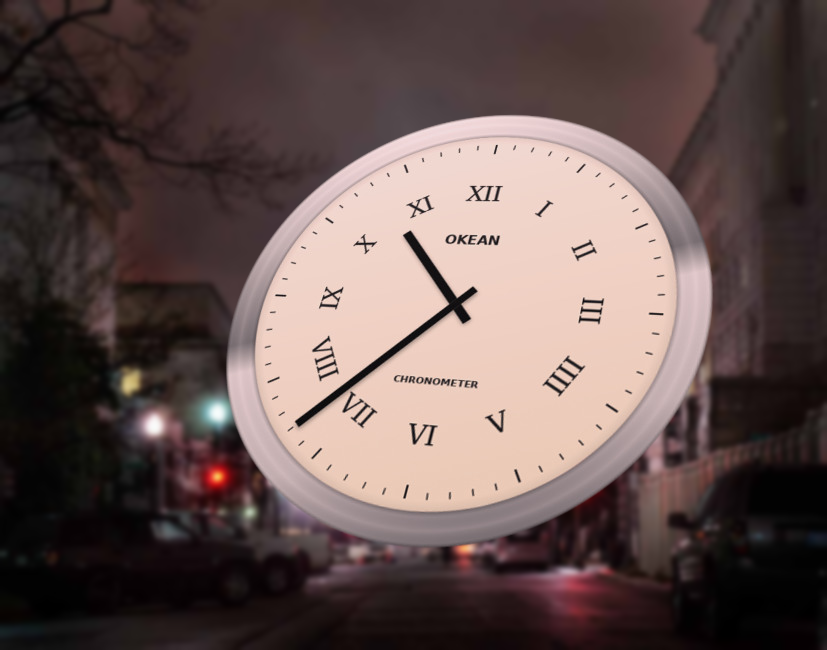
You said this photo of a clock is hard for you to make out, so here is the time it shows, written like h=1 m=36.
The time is h=10 m=37
